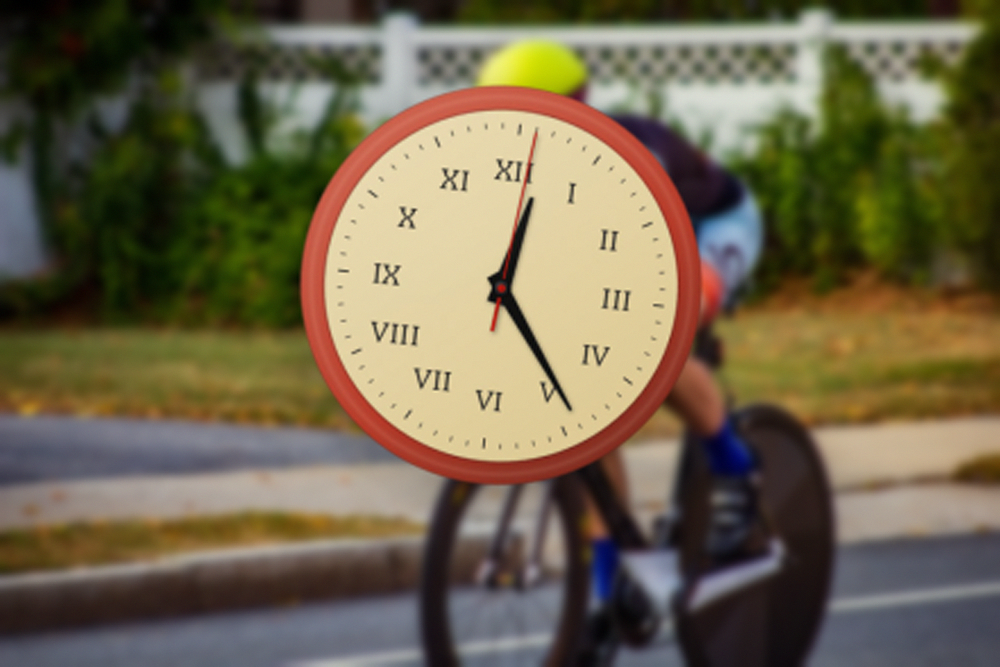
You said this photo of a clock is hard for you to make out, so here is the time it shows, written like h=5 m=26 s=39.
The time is h=12 m=24 s=1
